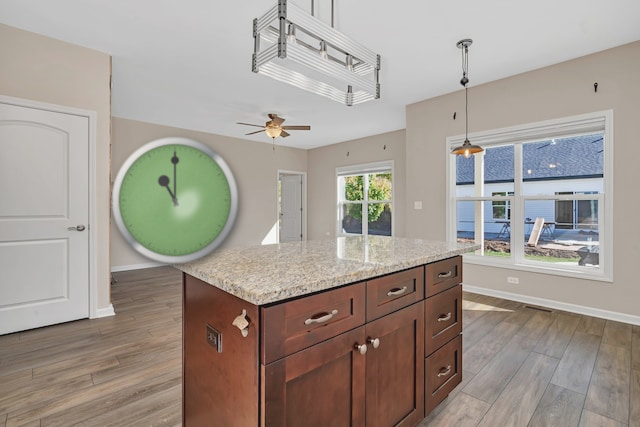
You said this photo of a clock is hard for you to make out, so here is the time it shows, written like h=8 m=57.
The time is h=11 m=0
